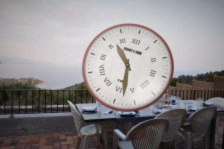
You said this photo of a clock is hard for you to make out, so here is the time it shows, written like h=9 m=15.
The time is h=10 m=28
